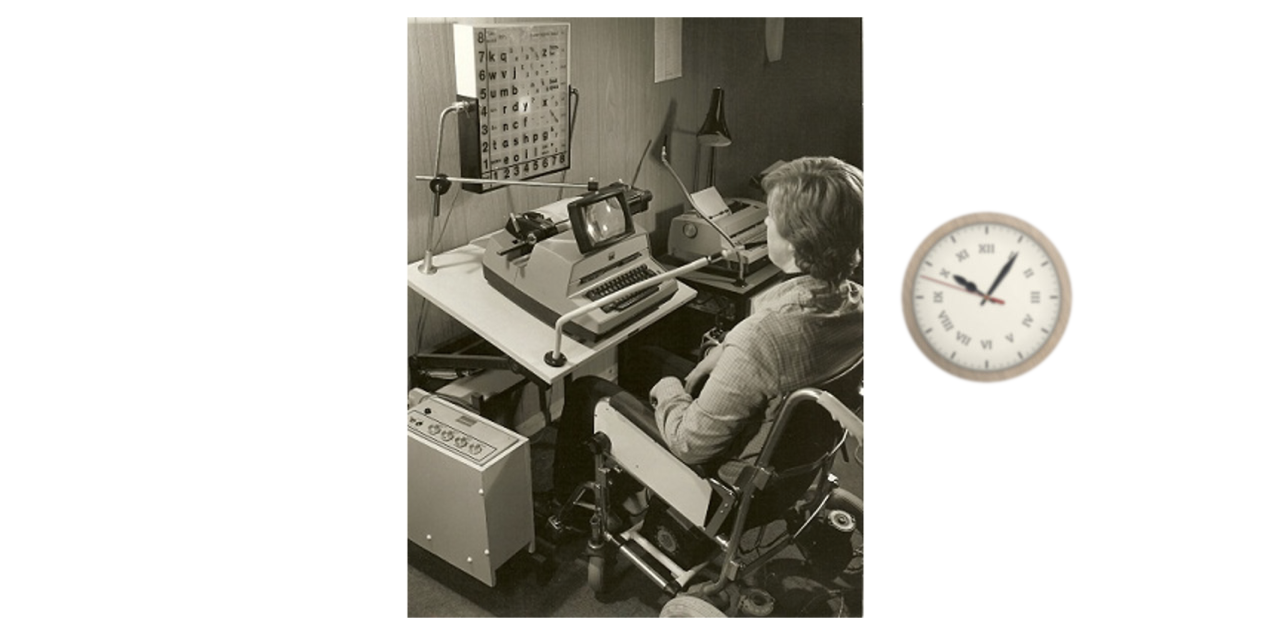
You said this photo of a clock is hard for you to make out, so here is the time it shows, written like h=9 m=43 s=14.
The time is h=10 m=5 s=48
